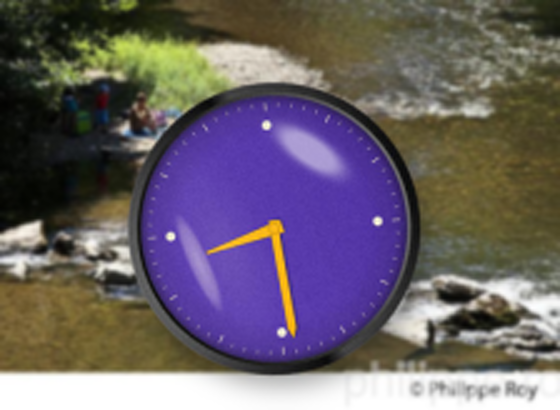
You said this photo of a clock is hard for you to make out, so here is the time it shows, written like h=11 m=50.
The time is h=8 m=29
